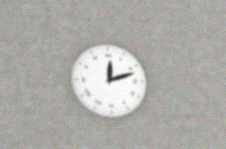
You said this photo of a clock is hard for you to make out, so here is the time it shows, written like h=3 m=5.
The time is h=12 m=12
